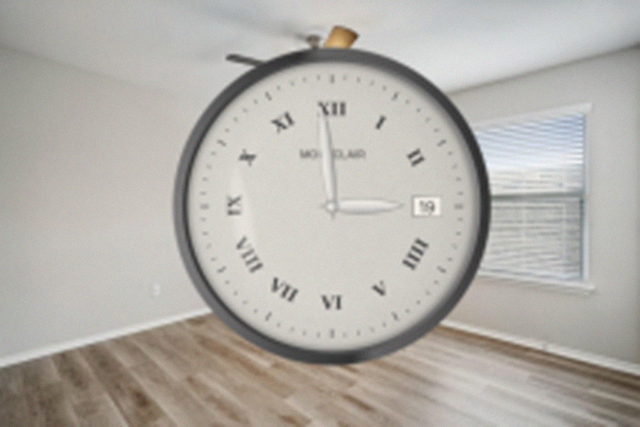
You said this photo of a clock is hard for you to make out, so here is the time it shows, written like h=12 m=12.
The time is h=2 m=59
